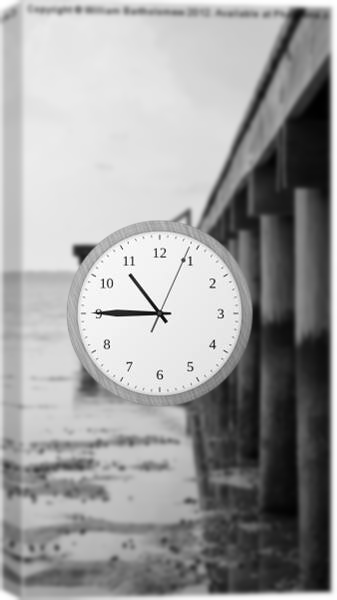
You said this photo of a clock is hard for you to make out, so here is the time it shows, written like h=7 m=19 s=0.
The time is h=10 m=45 s=4
